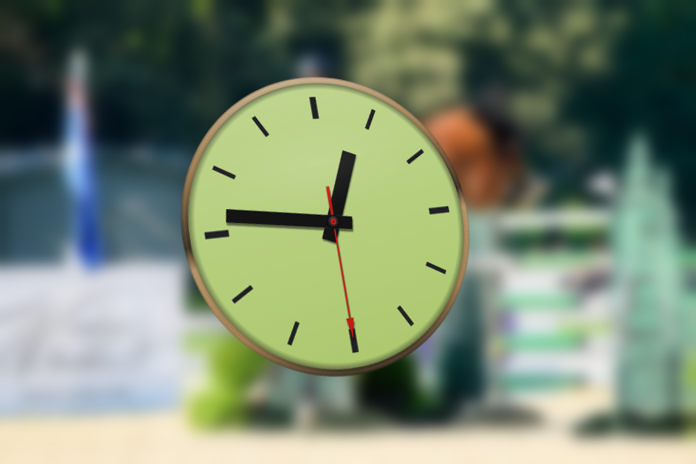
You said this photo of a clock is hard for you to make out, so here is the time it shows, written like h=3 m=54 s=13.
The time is h=12 m=46 s=30
